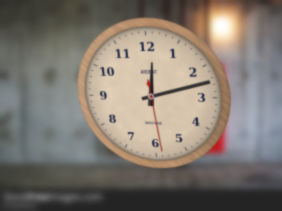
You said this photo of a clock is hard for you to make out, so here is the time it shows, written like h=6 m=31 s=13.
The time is h=12 m=12 s=29
